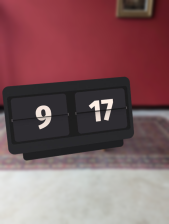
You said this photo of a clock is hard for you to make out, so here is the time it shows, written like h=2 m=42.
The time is h=9 m=17
